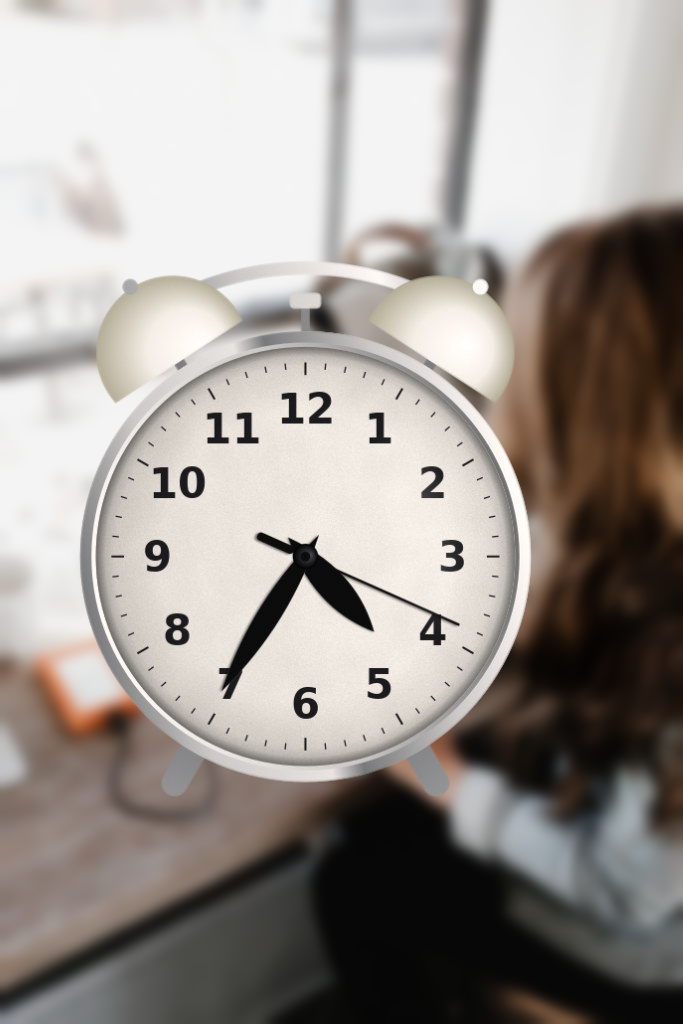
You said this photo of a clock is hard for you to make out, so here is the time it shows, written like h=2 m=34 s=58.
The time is h=4 m=35 s=19
